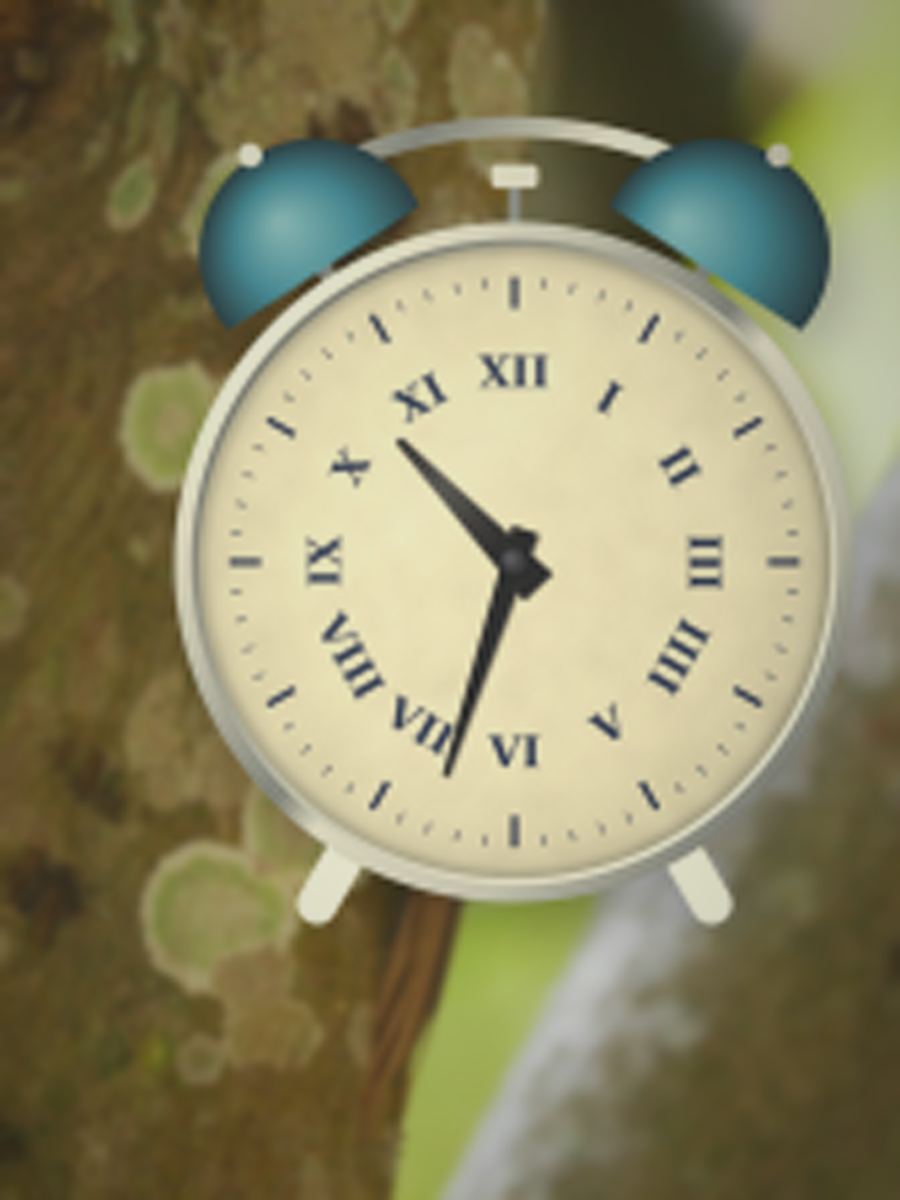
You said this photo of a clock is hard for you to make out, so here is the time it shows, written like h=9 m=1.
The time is h=10 m=33
